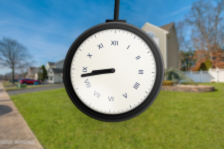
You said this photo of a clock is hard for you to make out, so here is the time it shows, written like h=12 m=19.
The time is h=8 m=43
